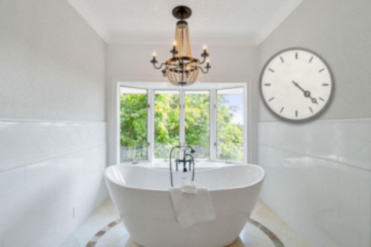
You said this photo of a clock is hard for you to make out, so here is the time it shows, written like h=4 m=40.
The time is h=4 m=22
